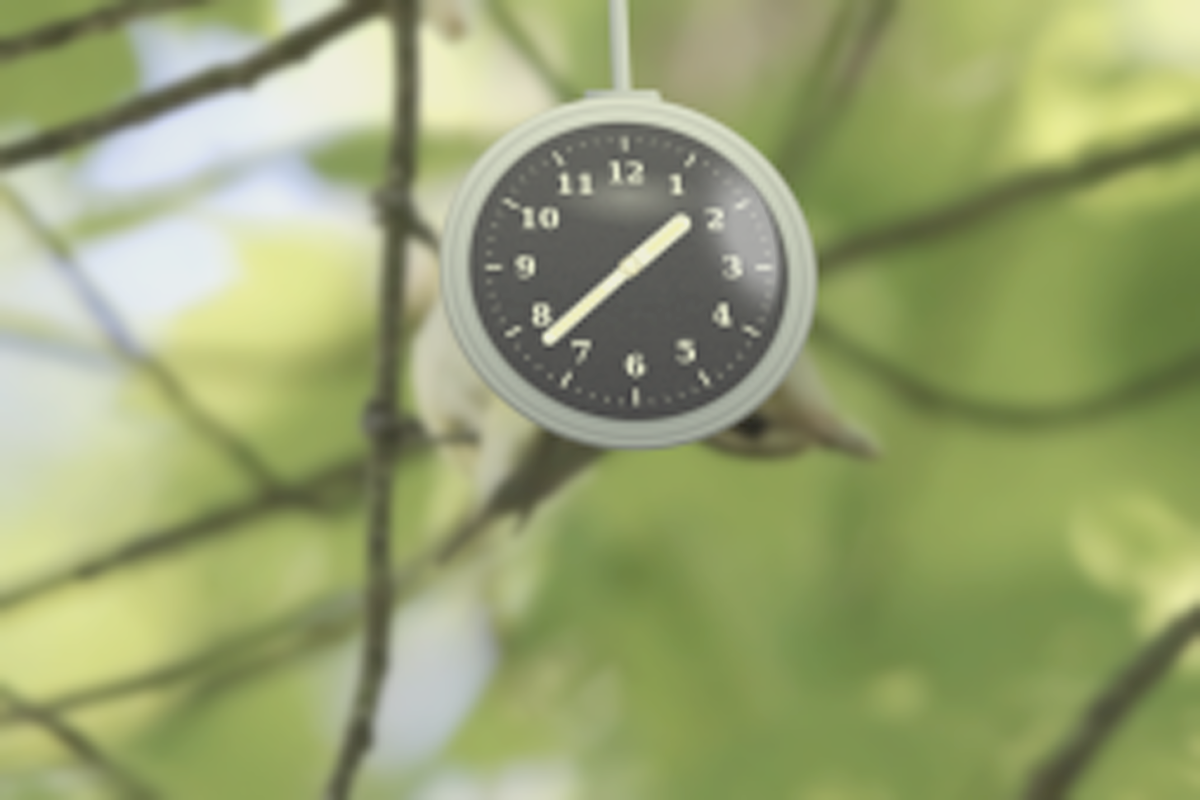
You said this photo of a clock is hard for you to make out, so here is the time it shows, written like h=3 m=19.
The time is h=1 m=38
